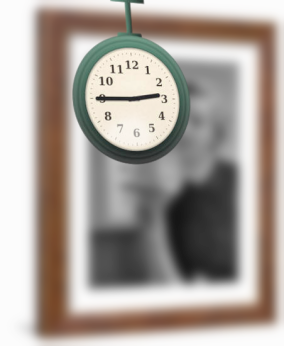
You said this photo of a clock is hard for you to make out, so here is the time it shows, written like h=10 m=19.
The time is h=2 m=45
